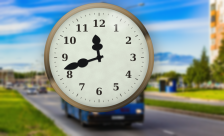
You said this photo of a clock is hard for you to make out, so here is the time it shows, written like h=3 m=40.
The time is h=11 m=42
